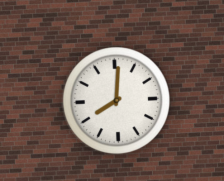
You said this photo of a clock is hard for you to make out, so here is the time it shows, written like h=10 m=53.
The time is h=8 m=1
